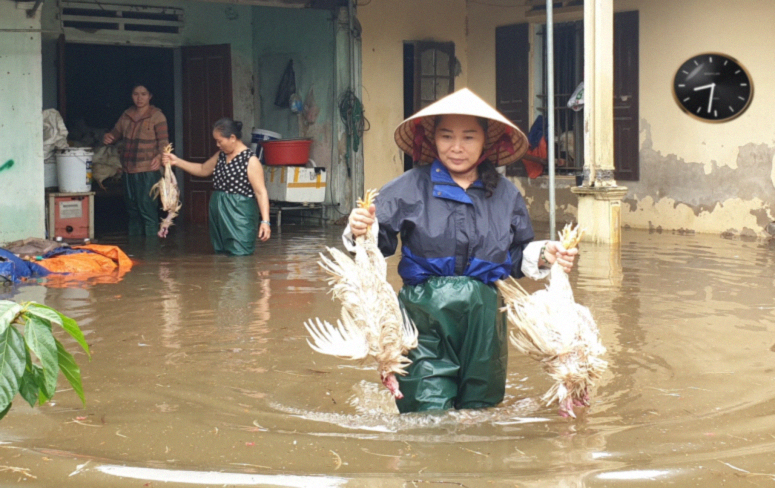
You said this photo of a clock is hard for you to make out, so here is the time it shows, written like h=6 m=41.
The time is h=8 m=32
